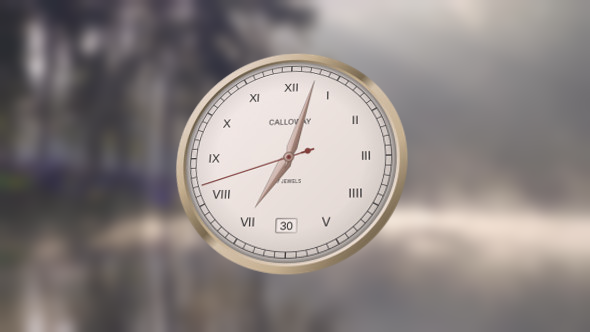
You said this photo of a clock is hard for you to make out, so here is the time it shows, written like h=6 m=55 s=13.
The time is h=7 m=2 s=42
